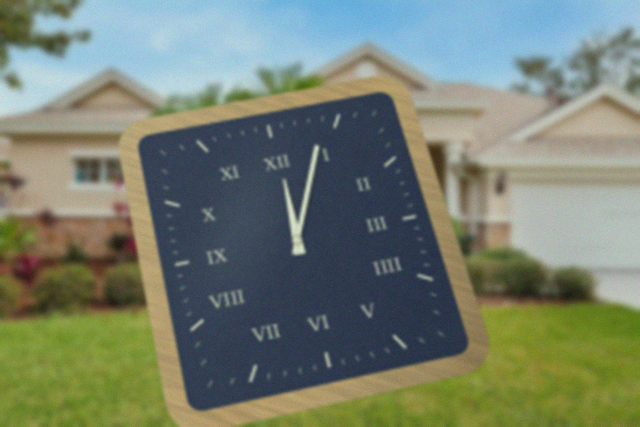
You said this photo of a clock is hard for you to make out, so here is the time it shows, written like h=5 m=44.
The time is h=12 m=4
